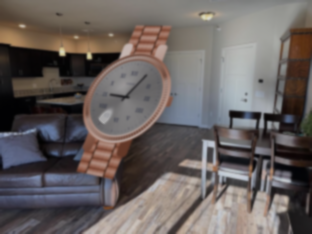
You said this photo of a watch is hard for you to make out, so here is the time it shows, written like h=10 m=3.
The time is h=9 m=5
